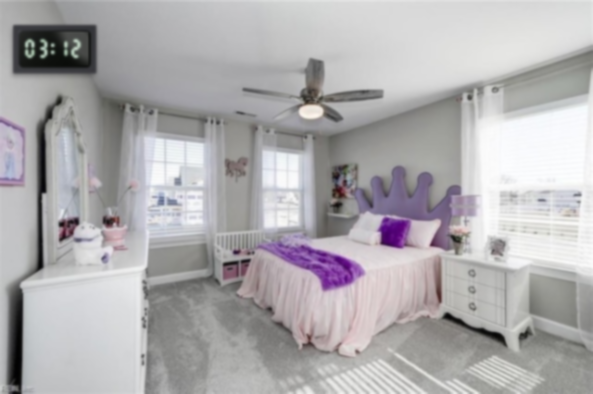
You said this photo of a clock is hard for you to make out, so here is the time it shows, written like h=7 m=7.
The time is h=3 m=12
